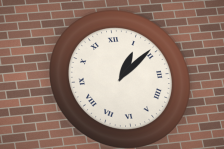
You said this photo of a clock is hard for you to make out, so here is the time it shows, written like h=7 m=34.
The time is h=1 m=9
